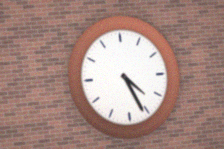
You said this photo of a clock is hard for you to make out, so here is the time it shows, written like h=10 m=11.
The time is h=4 m=26
